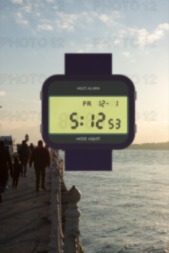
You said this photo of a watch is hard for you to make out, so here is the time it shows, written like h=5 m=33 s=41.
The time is h=5 m=12 s=53
